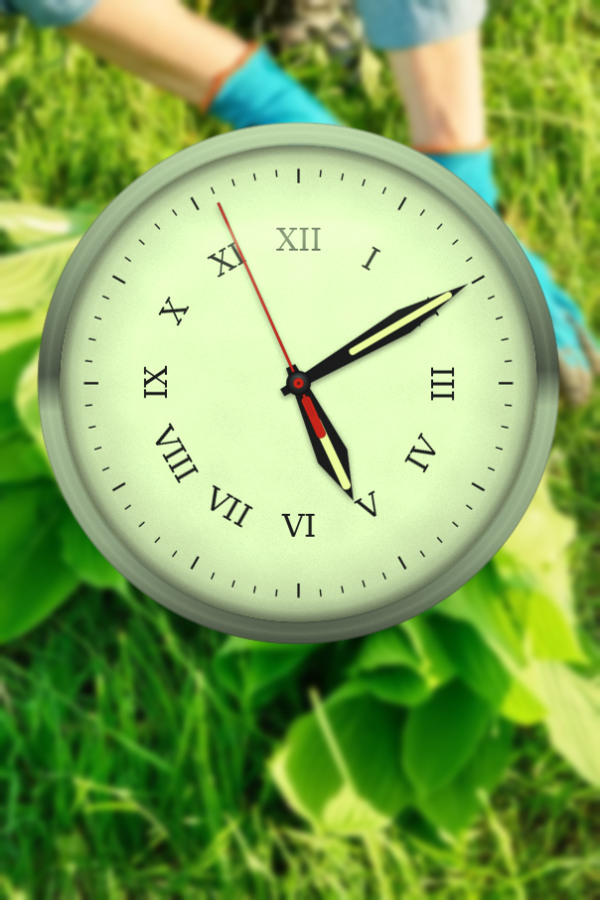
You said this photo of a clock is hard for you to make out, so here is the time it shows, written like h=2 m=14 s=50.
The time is h=5 m=9 s=56
